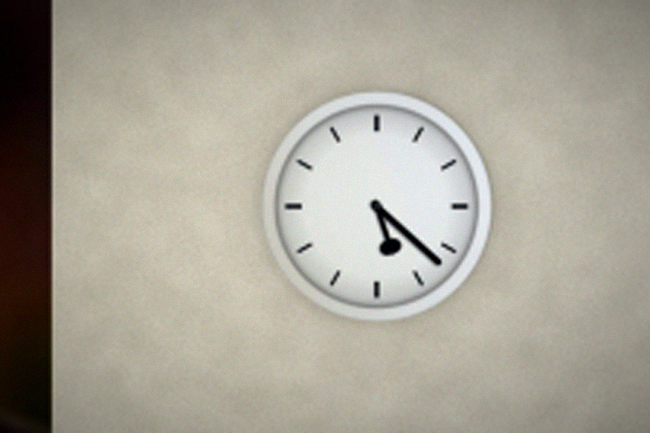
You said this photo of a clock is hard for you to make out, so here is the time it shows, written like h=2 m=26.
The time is h=5 m=22
